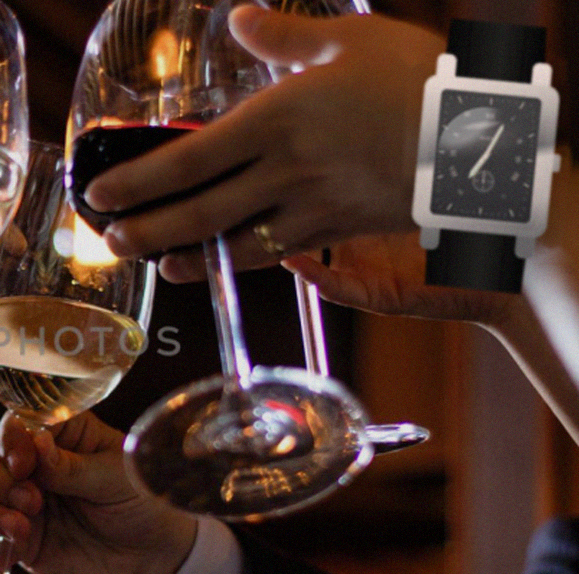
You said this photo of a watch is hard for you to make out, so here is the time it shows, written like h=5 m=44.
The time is h=7 m=4
